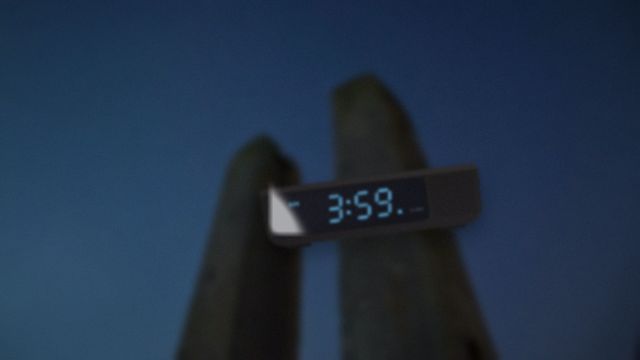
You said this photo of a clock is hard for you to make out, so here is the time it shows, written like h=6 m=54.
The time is h=3 m=59
